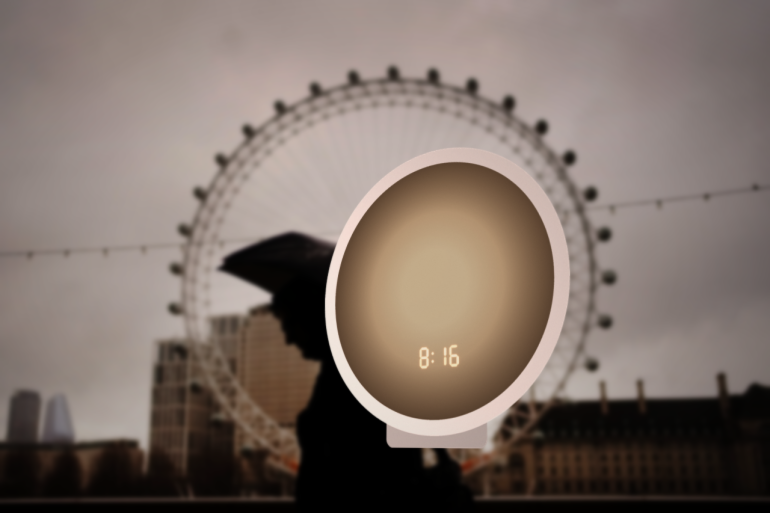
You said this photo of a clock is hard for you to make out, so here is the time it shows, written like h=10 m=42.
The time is h=8 m=16
